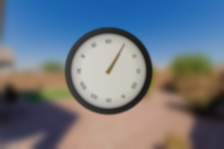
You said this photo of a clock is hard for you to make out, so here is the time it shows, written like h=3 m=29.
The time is h=1 m=5
